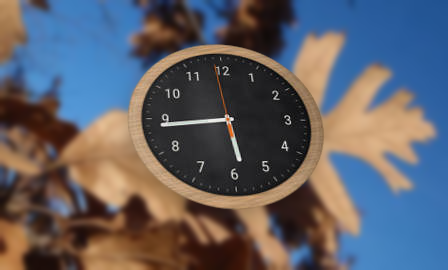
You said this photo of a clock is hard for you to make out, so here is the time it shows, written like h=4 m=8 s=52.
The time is h=5 m=43 s=59
